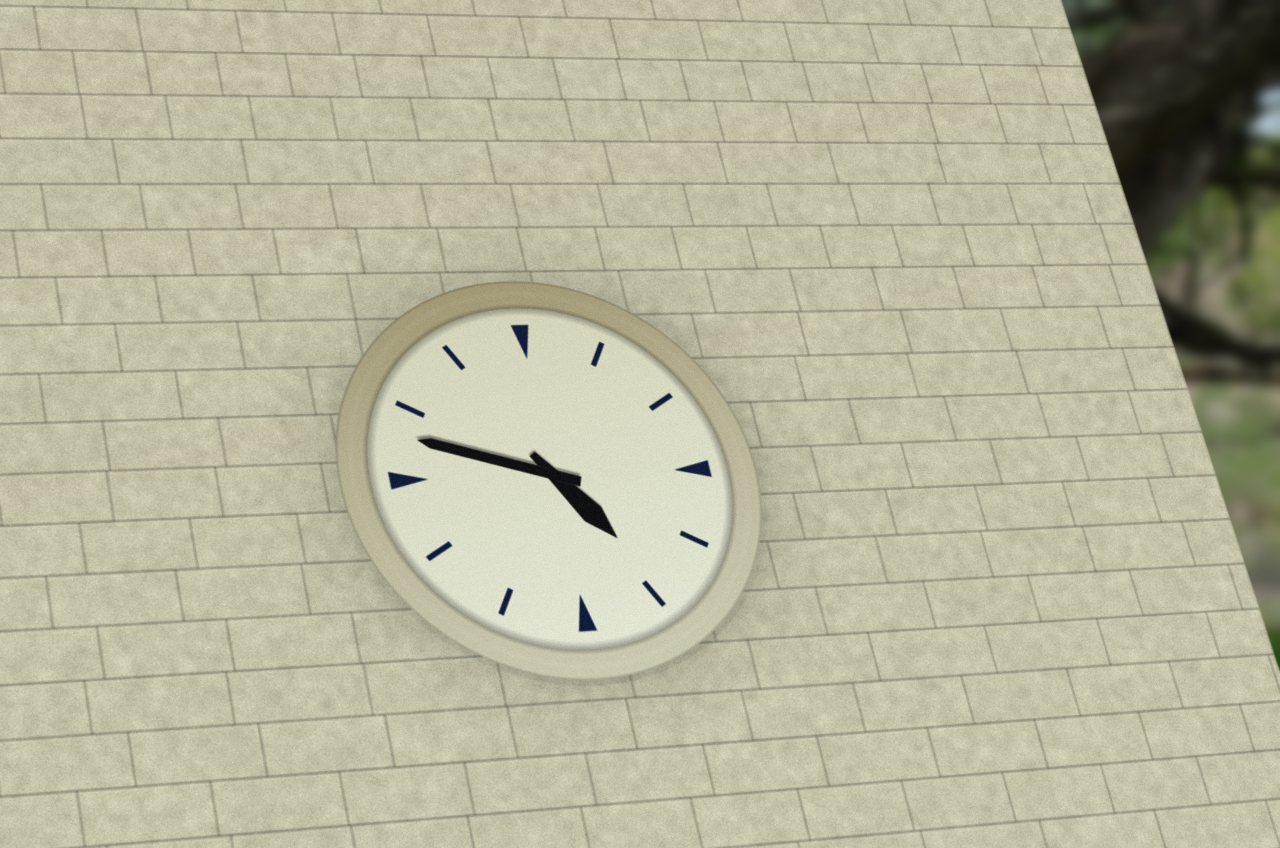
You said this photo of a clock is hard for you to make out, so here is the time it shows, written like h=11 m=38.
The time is h=4 m=48
